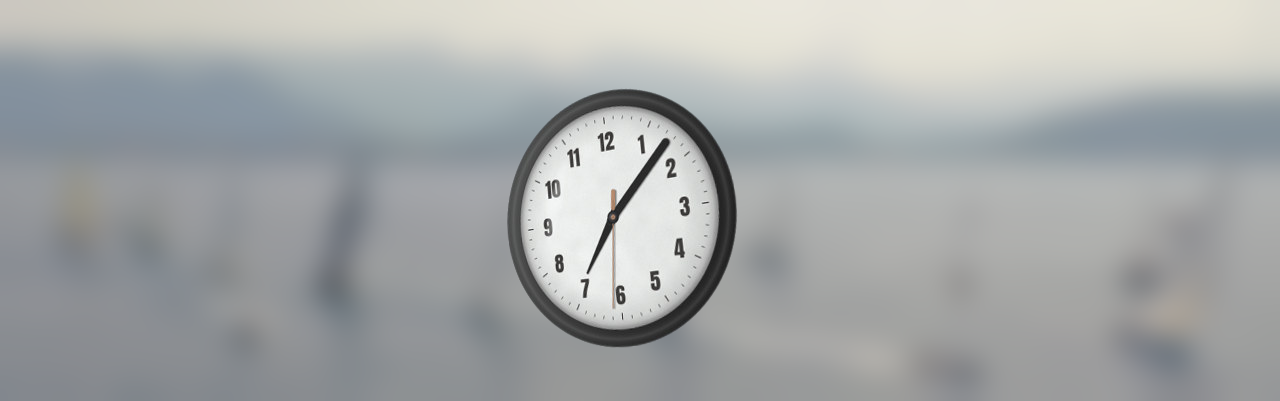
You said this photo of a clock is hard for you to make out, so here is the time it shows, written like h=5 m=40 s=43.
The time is h=7 m=7 s=31
